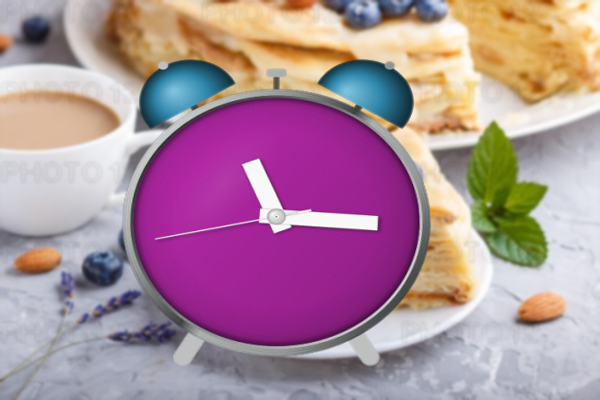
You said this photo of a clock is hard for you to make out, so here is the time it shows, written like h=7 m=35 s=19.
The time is h=11 m=15 s=43
